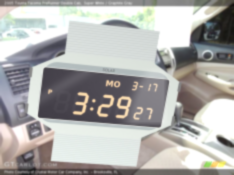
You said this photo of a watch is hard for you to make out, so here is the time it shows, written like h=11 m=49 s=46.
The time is h=3 m=29 s=27
